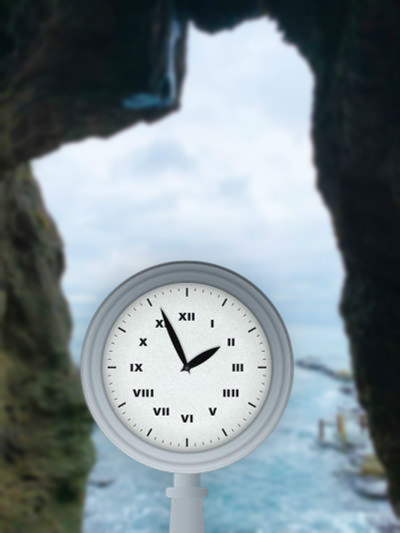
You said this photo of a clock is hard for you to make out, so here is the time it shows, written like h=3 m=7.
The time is h=1 m=56
